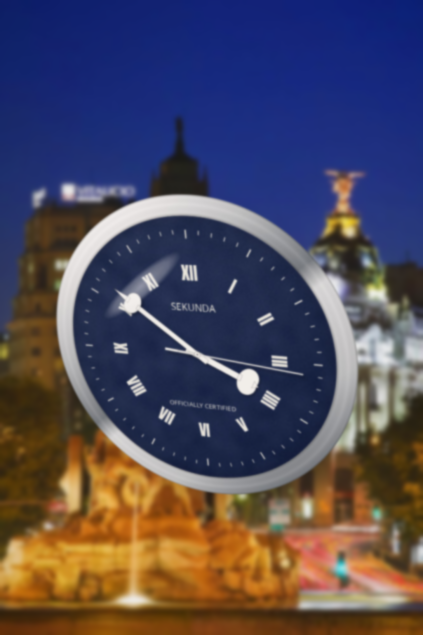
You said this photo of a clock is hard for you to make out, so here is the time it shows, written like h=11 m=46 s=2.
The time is h=3 m=51 s=16
